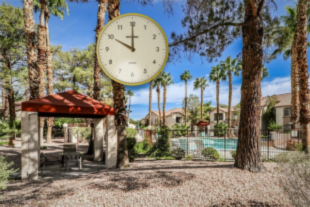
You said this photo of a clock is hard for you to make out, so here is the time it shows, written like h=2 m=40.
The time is h=10 m=0
